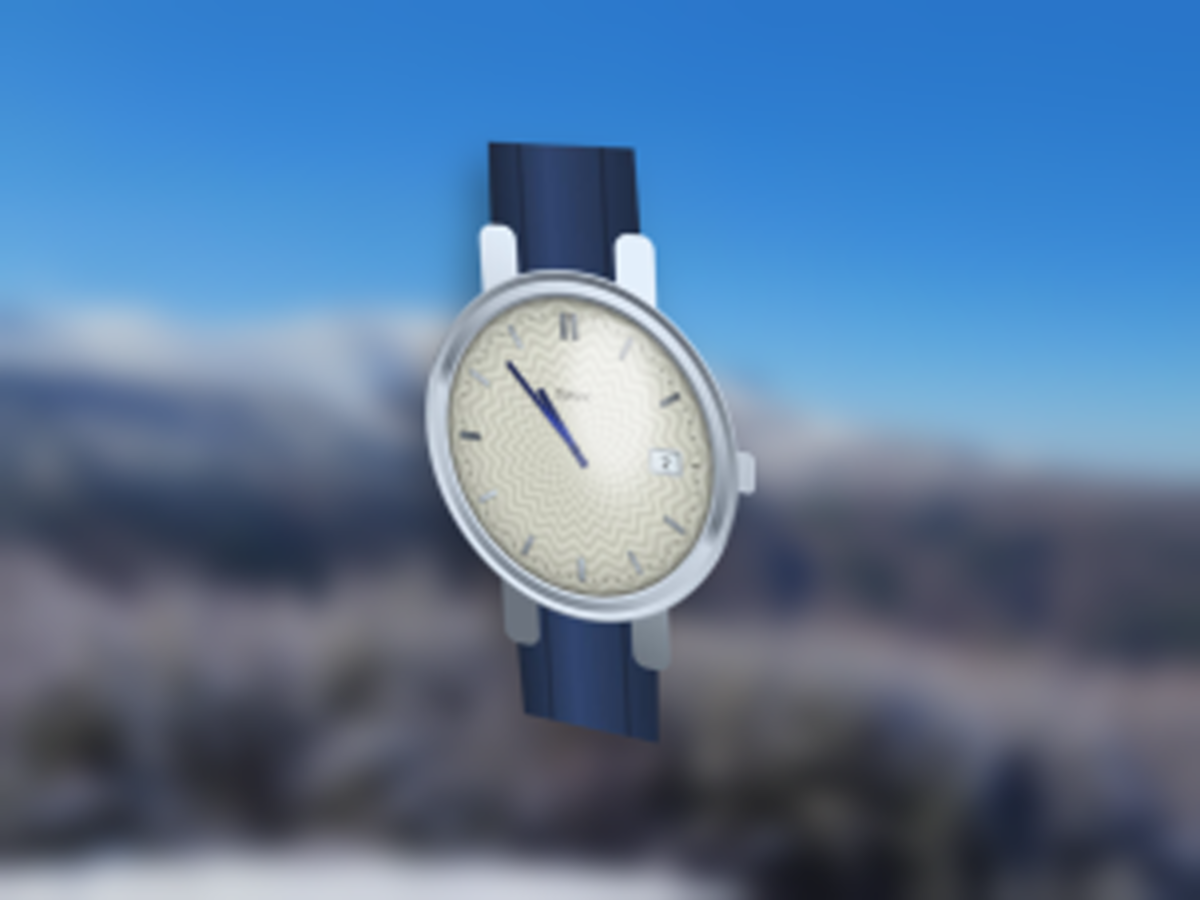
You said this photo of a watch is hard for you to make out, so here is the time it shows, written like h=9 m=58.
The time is h=10 m=53
